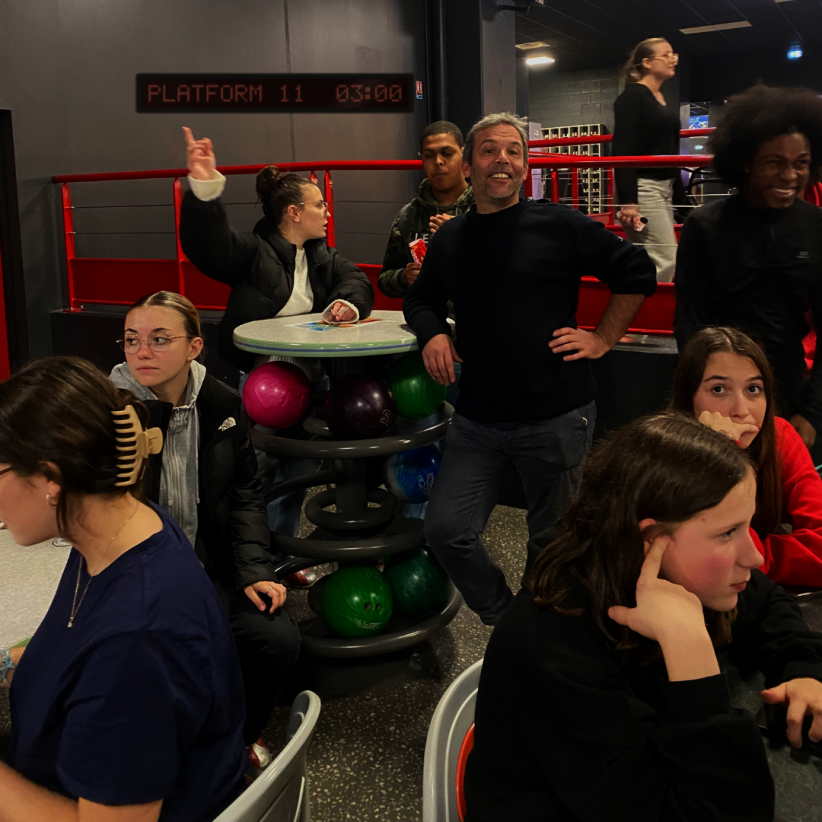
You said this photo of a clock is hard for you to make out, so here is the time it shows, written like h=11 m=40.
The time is h=3 m=0
